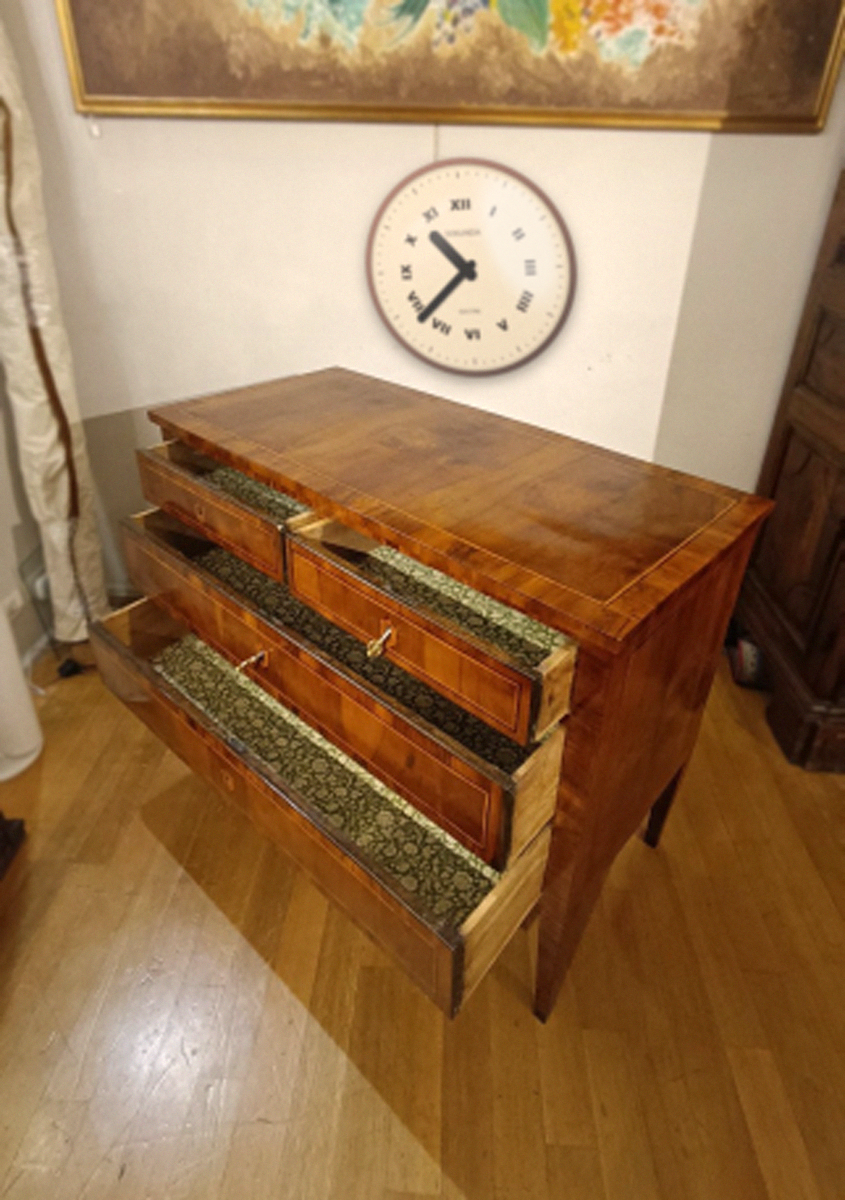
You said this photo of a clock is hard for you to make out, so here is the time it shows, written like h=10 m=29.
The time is h=10 m=38
